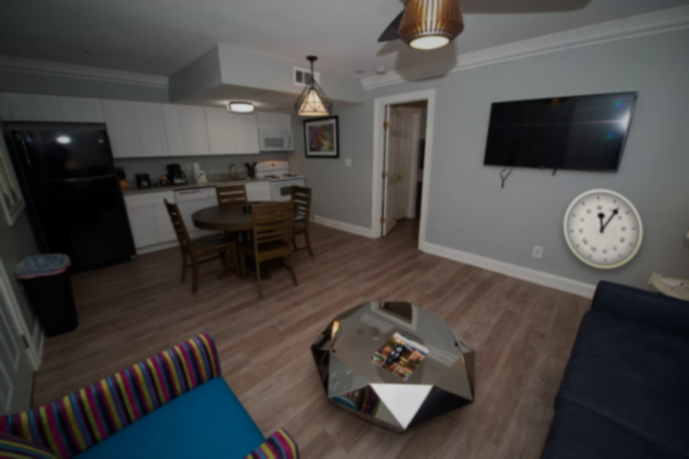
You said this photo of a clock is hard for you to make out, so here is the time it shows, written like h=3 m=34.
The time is h=12 m=7
